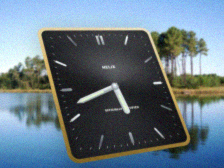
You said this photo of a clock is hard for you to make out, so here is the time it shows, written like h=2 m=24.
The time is h=5 m=42
